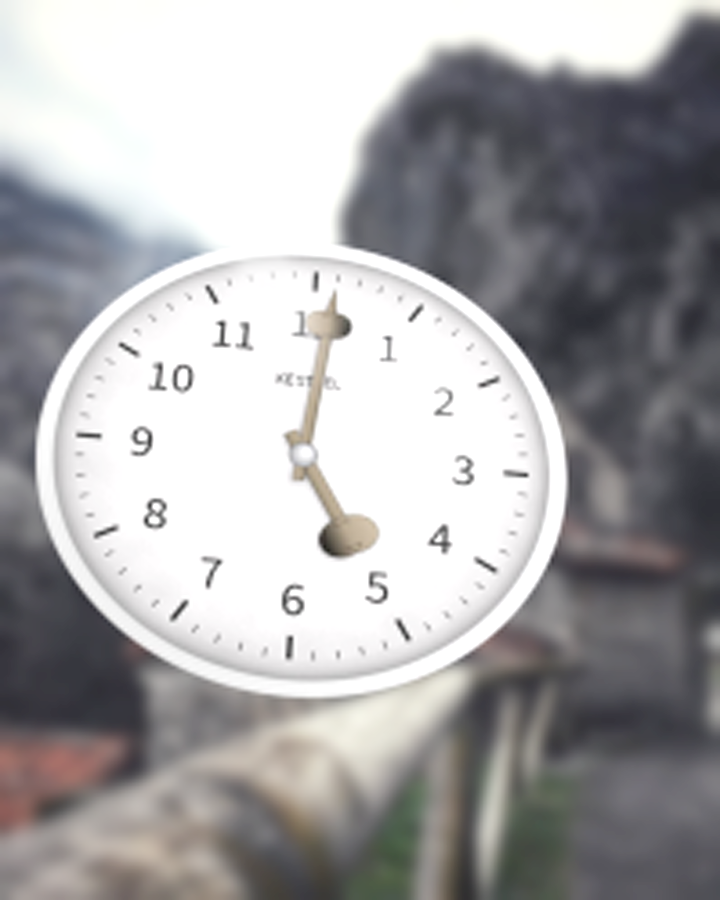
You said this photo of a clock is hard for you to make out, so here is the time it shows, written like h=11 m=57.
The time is h=5 m=1
